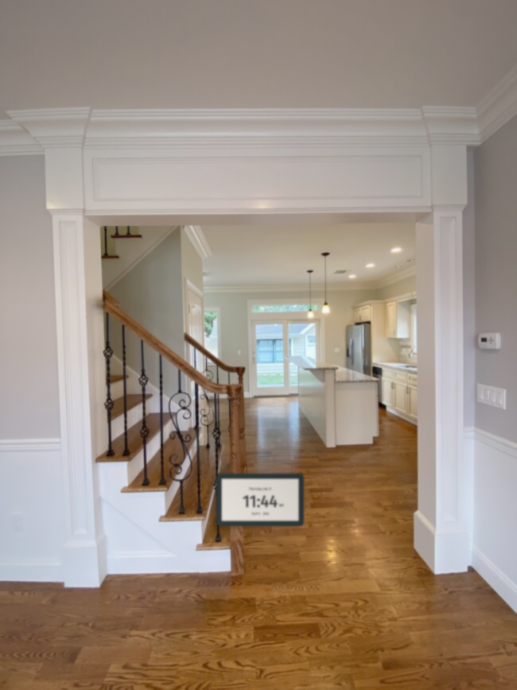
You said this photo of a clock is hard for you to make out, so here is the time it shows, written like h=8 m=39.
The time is h=11 m=44
